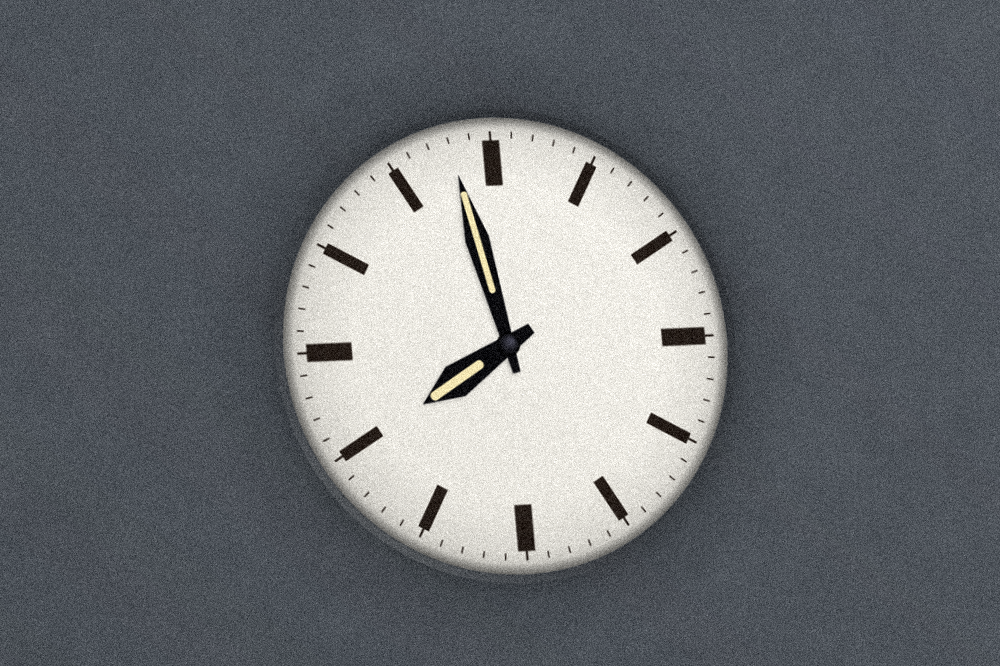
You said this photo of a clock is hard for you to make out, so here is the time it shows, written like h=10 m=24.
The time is h=7 m=58
